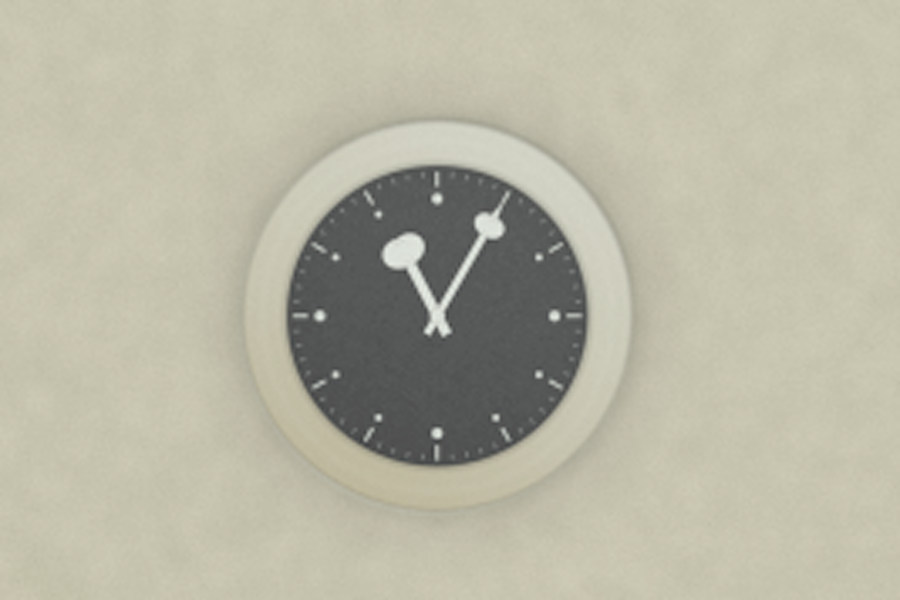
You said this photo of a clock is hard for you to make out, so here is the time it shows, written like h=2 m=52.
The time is h=11 m=5
